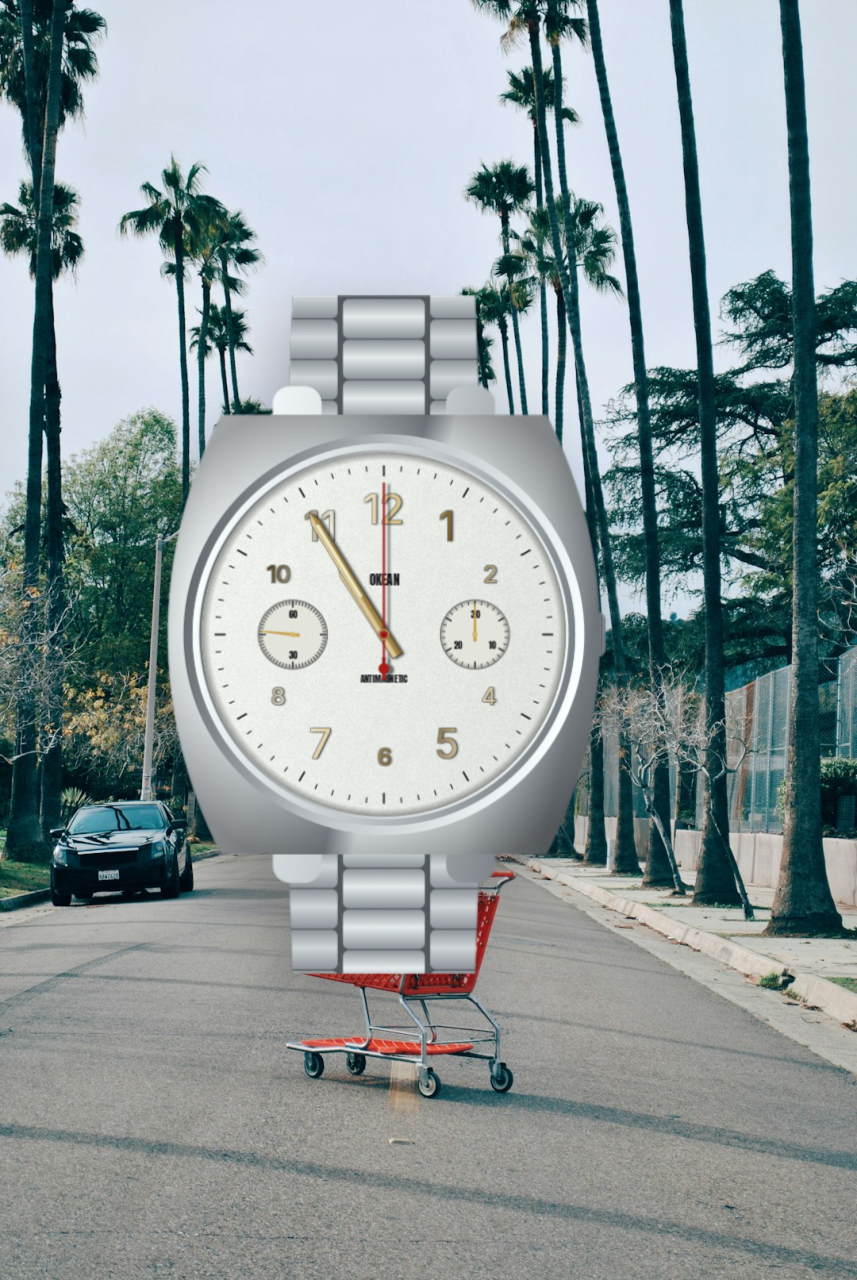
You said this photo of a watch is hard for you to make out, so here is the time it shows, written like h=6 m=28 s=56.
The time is h=10 m=54 s=46
